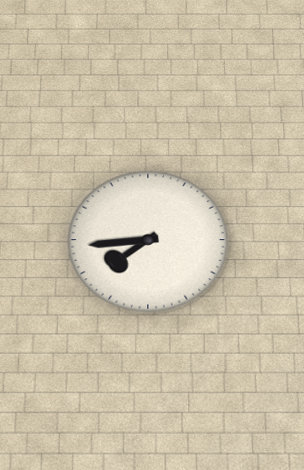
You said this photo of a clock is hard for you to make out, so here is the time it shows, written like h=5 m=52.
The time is h=7 m=44
